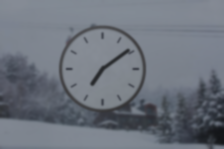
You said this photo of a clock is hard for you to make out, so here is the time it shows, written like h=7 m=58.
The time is h=7 m=9
